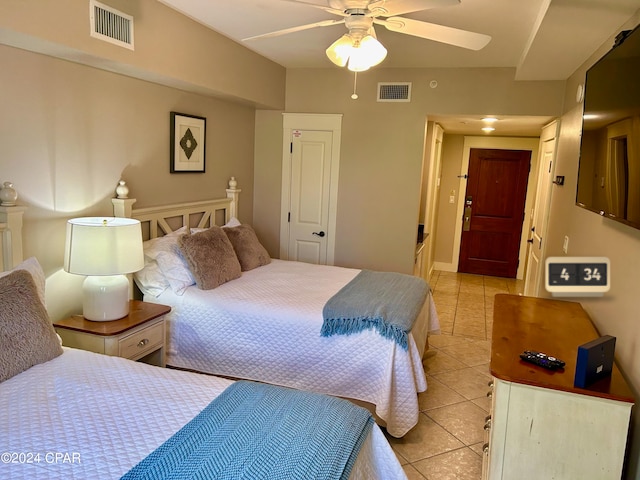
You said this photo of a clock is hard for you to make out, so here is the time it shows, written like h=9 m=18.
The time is h=4 m=34
